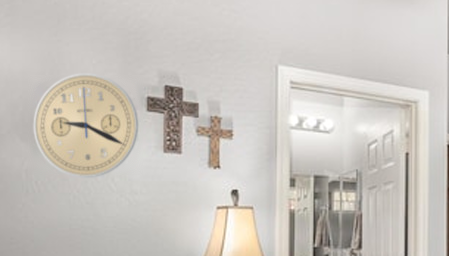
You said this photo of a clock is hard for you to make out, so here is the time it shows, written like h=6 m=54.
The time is h=9 m=20
